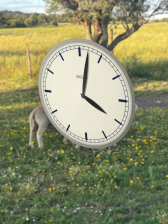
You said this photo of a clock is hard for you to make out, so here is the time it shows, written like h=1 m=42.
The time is h=4 m=2
